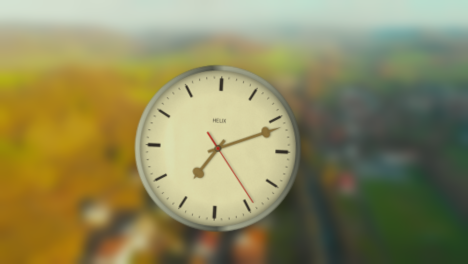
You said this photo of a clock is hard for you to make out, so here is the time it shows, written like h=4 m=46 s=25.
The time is h=7 m=11 s=24
